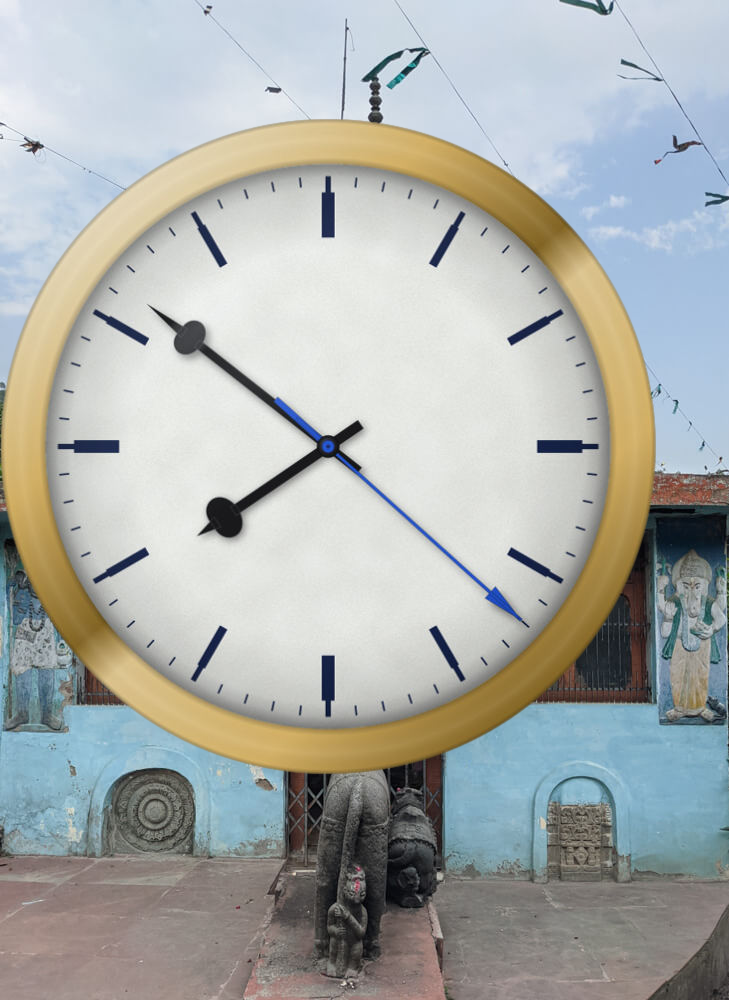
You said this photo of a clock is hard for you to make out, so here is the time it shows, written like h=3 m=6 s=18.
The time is h=7 m=51 s=22
